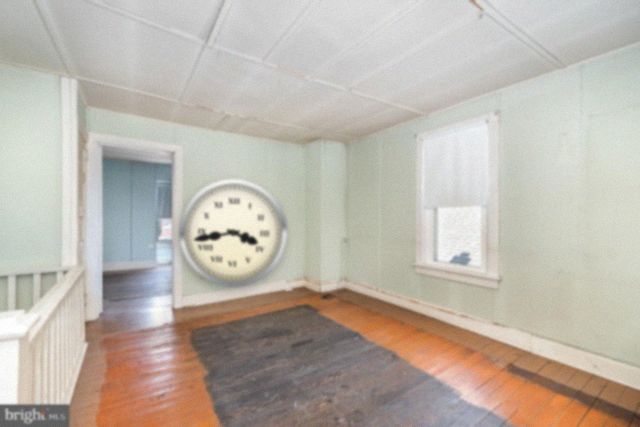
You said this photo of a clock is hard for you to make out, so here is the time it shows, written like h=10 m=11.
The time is h=3 m=43
